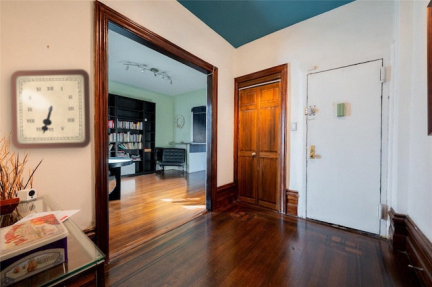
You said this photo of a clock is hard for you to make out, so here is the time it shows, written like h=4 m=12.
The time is h=6 m=33
